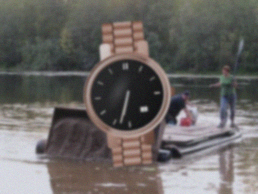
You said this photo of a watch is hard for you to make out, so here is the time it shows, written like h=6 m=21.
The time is h=6 m=33
